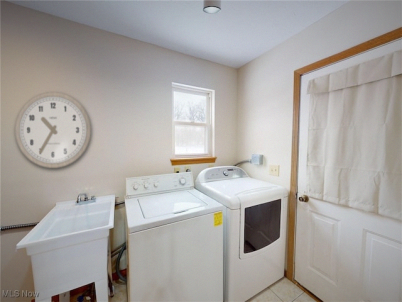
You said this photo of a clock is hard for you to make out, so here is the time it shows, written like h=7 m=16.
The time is h=10 m=35
